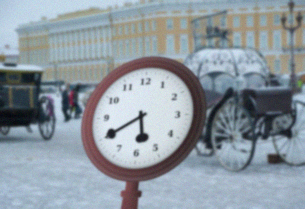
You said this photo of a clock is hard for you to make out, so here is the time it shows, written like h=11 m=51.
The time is h=5 m=40
